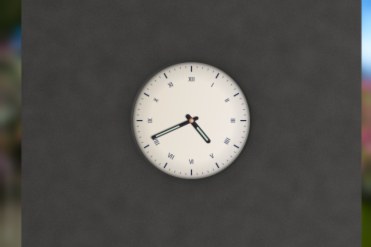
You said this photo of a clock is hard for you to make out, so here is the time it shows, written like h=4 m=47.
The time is h=4 m=41
